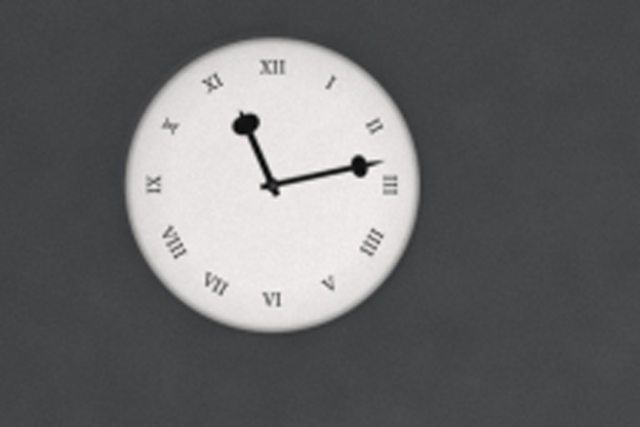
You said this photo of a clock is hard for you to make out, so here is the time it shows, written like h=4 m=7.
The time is h=11 m=13
